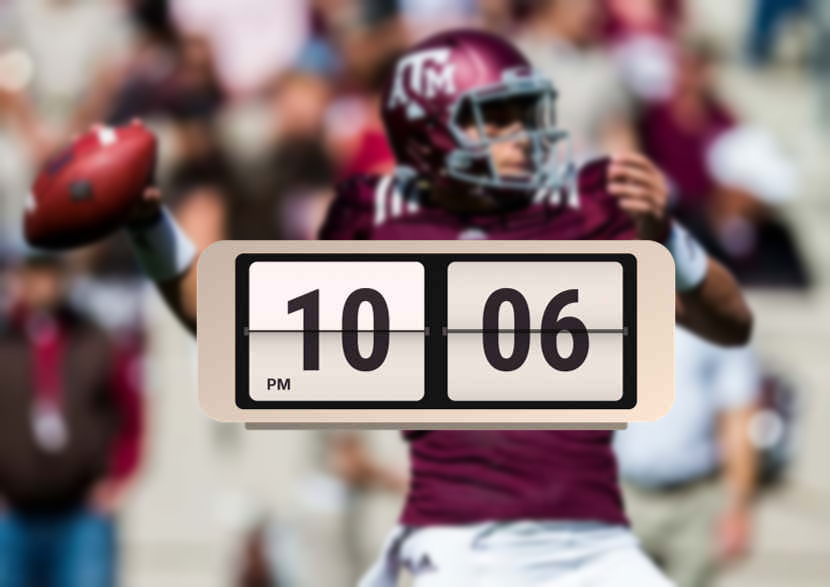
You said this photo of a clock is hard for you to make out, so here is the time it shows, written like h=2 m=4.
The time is h=10 m=6
